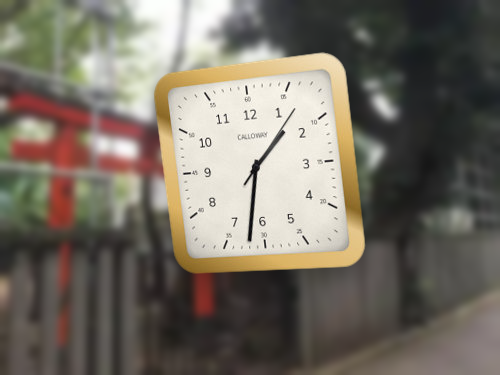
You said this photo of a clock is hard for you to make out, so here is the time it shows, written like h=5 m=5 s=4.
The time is h=1 m=32 s=7
